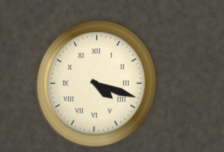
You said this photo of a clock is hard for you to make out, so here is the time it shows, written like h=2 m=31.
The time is h=4 m=18
